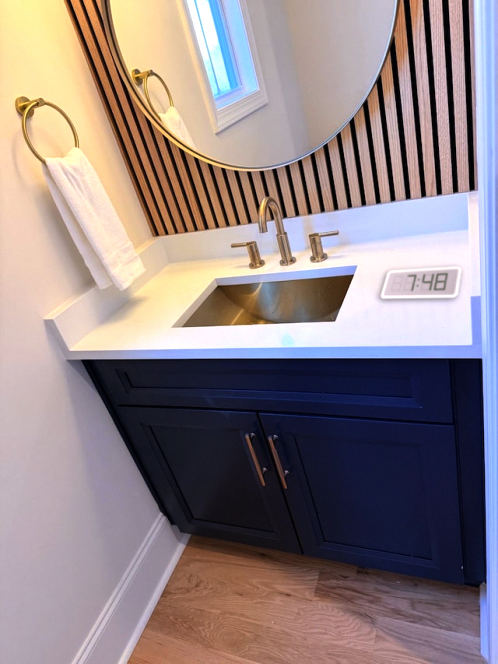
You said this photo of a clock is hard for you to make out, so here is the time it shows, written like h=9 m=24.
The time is h=7 m=48
